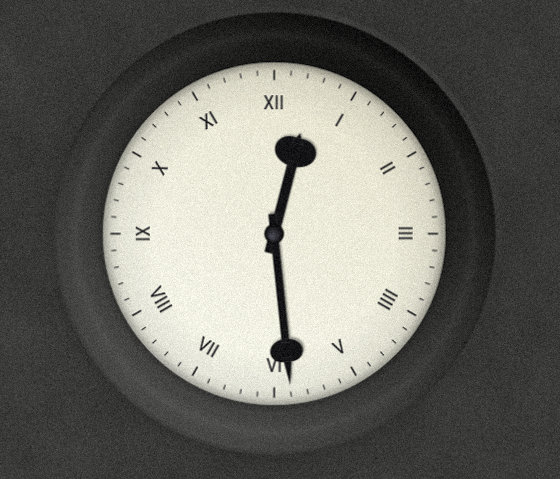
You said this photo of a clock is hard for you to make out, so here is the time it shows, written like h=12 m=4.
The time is h=12 m=29
